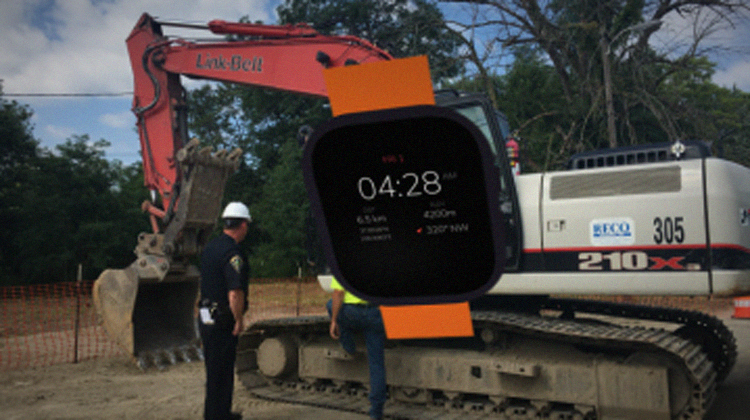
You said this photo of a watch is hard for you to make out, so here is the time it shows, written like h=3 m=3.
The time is h=4 m=28
